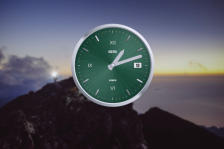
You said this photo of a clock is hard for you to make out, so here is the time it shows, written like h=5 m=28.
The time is h=1 m=12
